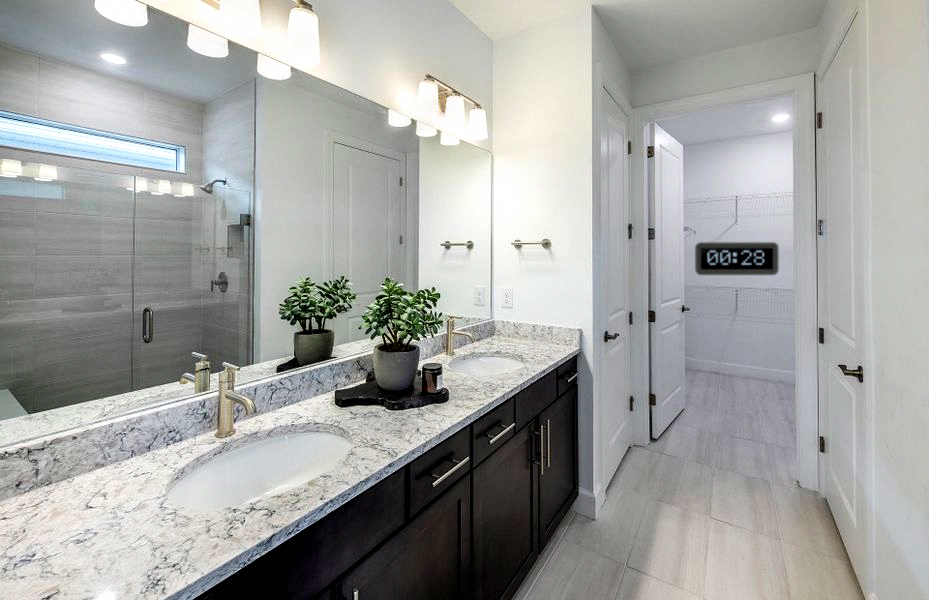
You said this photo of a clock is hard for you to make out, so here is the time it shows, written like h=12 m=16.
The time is h=0 m=28
